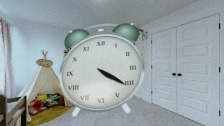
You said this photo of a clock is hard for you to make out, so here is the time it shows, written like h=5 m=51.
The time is h=4 m=21
